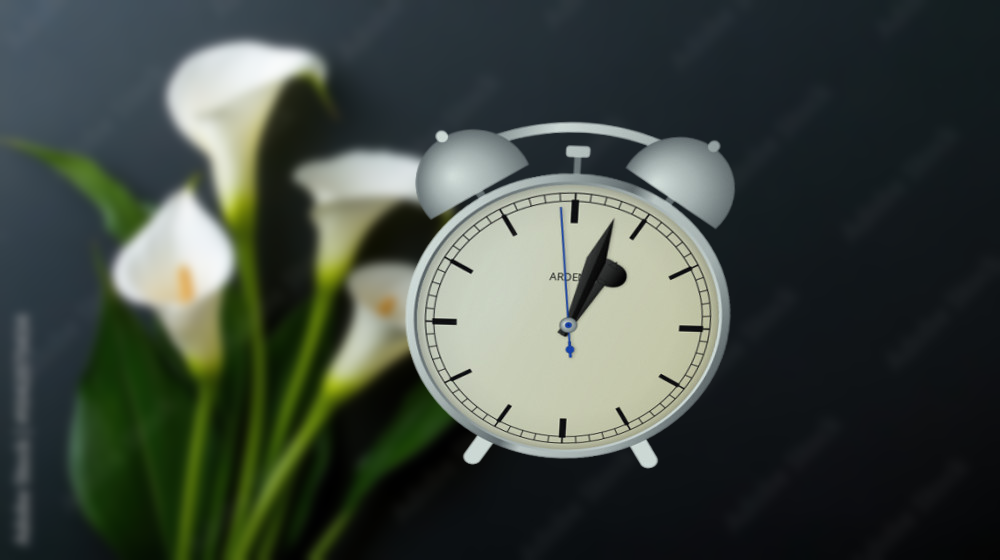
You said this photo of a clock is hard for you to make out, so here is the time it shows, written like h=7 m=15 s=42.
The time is h=1 m=2 s=59
